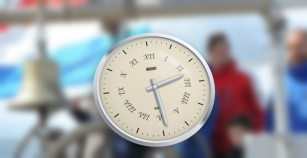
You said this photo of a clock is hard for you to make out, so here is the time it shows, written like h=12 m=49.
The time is h=2 m=29
